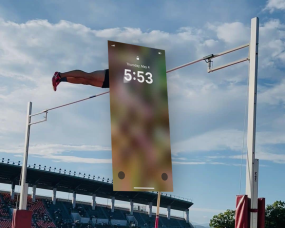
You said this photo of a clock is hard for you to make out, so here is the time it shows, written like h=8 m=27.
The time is h=5 m=53
